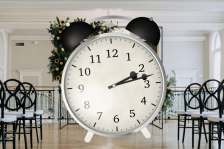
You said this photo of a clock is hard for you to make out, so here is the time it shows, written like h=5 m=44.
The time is h=2 m=13
